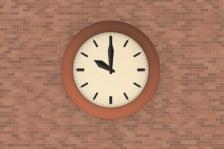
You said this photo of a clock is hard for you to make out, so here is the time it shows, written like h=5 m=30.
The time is h=10 m=0
